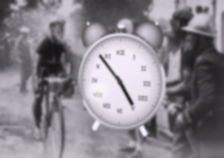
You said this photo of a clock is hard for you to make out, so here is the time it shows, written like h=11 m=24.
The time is h=4 m=53
